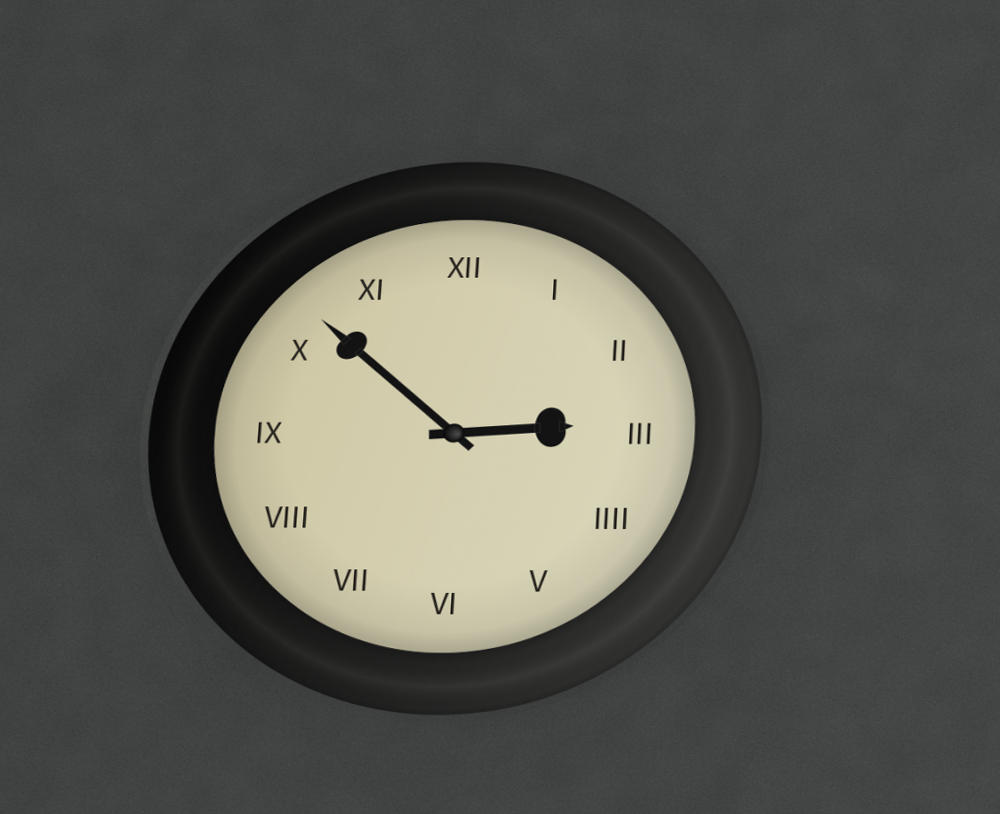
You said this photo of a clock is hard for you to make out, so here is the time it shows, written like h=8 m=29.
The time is h=2 m=52
